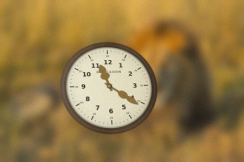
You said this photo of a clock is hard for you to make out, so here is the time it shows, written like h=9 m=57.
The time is h=11 m=21
